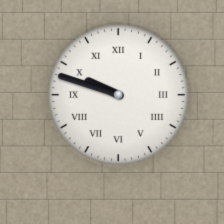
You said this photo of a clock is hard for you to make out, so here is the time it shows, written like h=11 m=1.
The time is h=9 m=48
